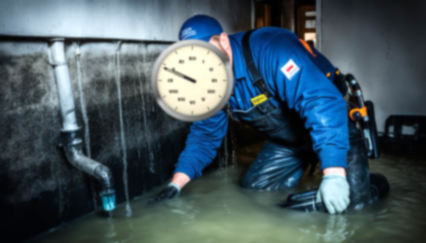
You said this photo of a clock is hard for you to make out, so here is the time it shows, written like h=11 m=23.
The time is h=9 m=49
